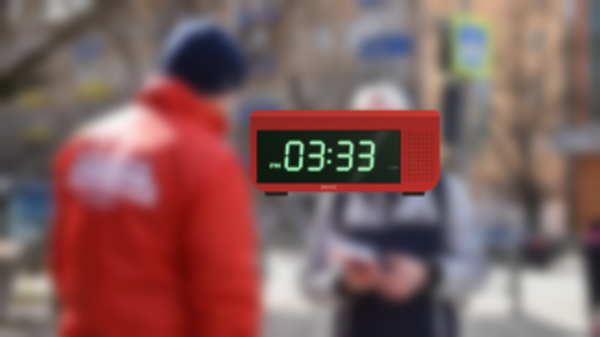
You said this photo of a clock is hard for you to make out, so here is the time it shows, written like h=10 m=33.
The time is h=3 m=33
